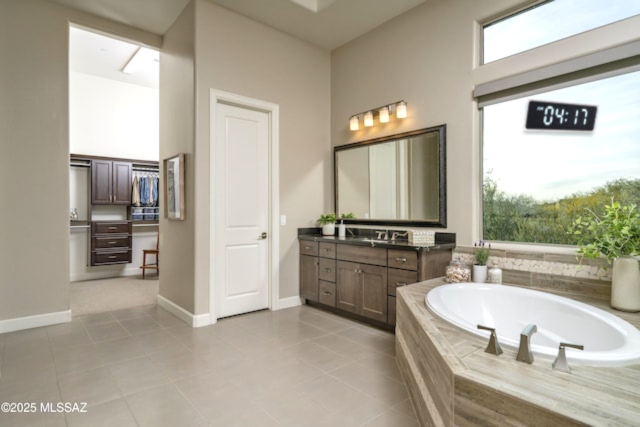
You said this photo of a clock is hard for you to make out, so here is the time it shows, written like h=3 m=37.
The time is h=4 m=17
